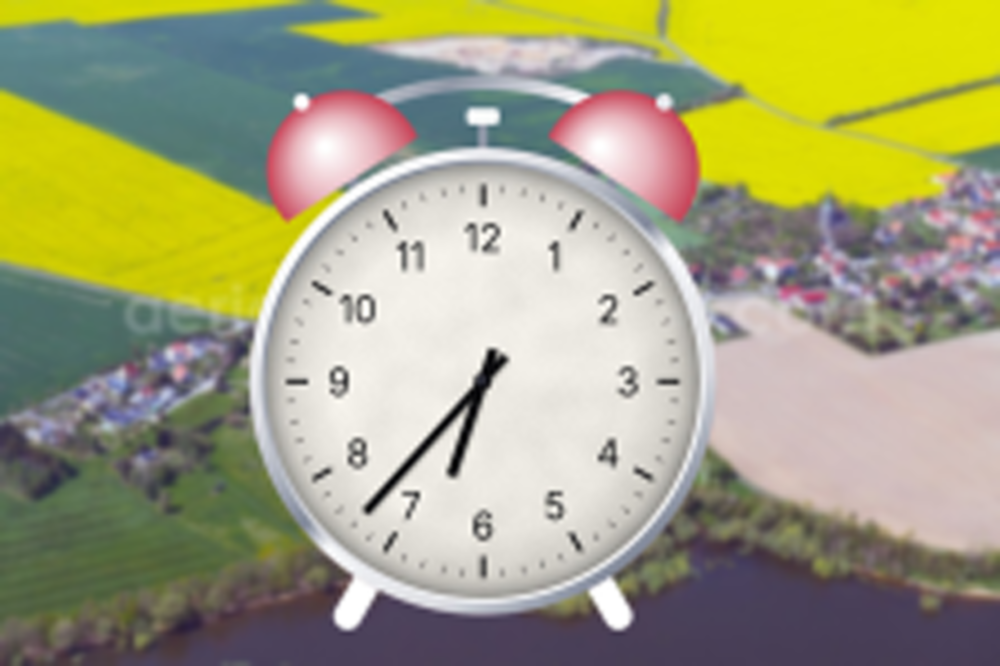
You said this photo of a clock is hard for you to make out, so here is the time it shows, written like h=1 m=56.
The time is h=6 m=37
